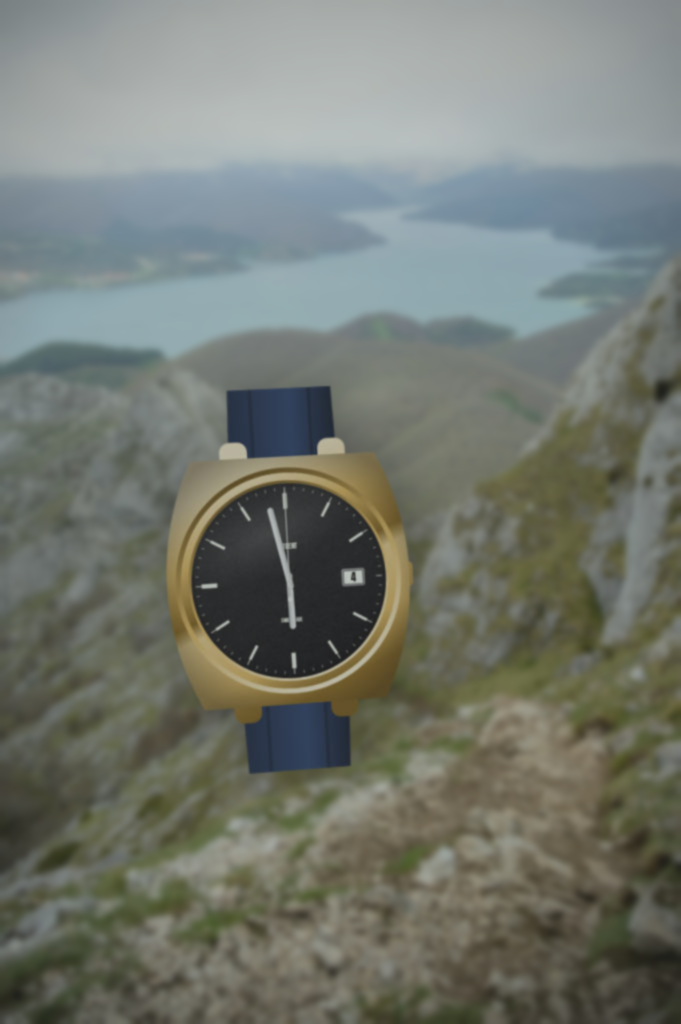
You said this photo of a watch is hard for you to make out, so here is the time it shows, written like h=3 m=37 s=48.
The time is h=5 m=58 s=0
